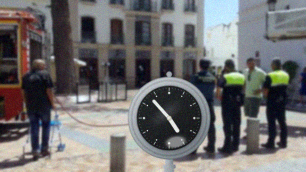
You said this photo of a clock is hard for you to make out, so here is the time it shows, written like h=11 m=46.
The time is h=4 m=53
